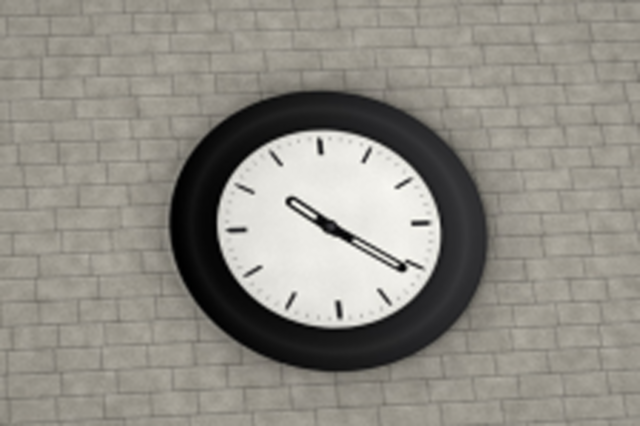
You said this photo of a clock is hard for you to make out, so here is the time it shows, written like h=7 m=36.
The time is h=10 m=21
